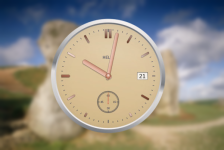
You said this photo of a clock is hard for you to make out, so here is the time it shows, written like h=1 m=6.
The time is h=10 m=2
